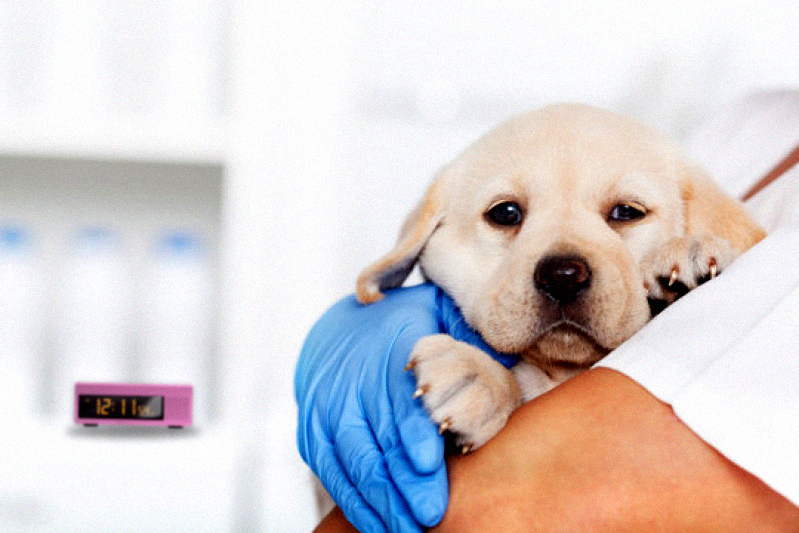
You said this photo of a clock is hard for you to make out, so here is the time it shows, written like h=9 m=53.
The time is h=12 m=11
